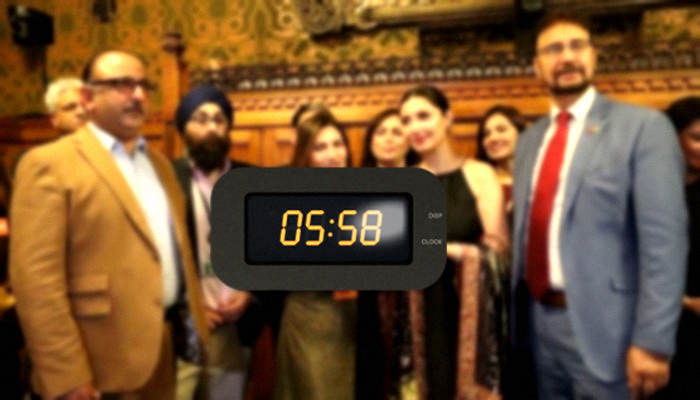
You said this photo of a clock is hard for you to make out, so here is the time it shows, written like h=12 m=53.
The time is h=5 m=58
